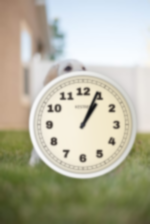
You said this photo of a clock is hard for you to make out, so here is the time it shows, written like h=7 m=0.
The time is h=1 m=4
